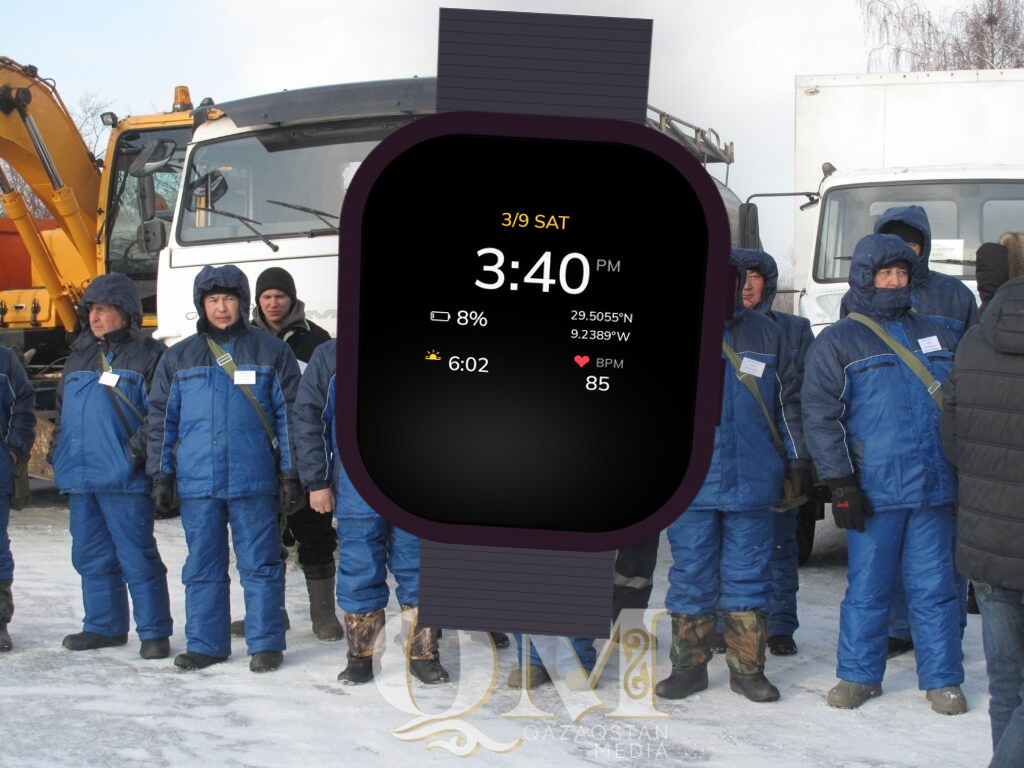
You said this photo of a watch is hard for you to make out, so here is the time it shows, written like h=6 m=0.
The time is h=3 m=40
